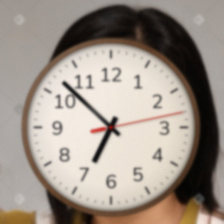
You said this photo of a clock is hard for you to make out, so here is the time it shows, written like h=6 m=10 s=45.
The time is h=6 m=52 s=13
